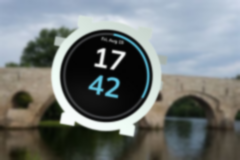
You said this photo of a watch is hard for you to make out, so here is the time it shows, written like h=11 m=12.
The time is h=17 m=42
